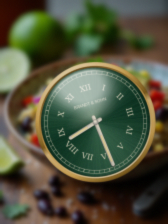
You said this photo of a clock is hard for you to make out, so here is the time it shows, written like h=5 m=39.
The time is h=8 m=29
